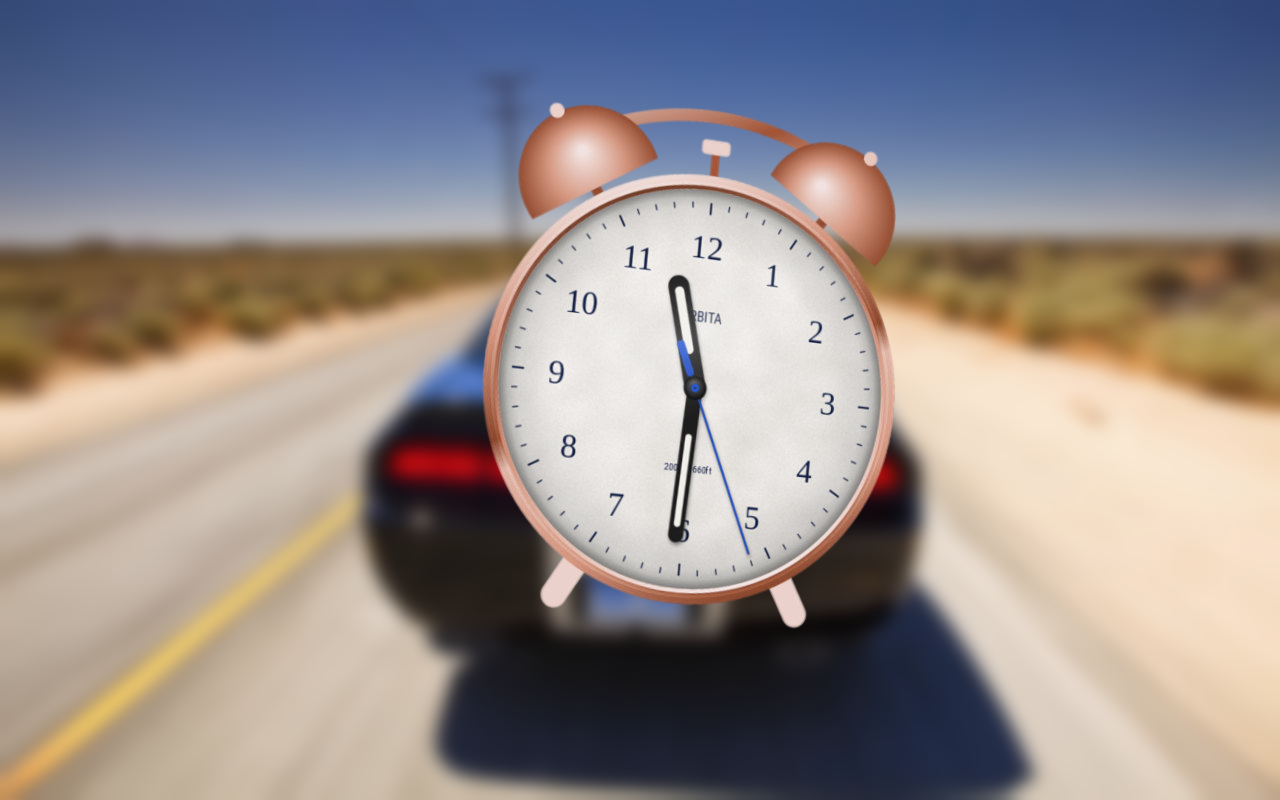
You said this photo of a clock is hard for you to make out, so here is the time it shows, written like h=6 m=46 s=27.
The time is h=11 m=30 s=26
